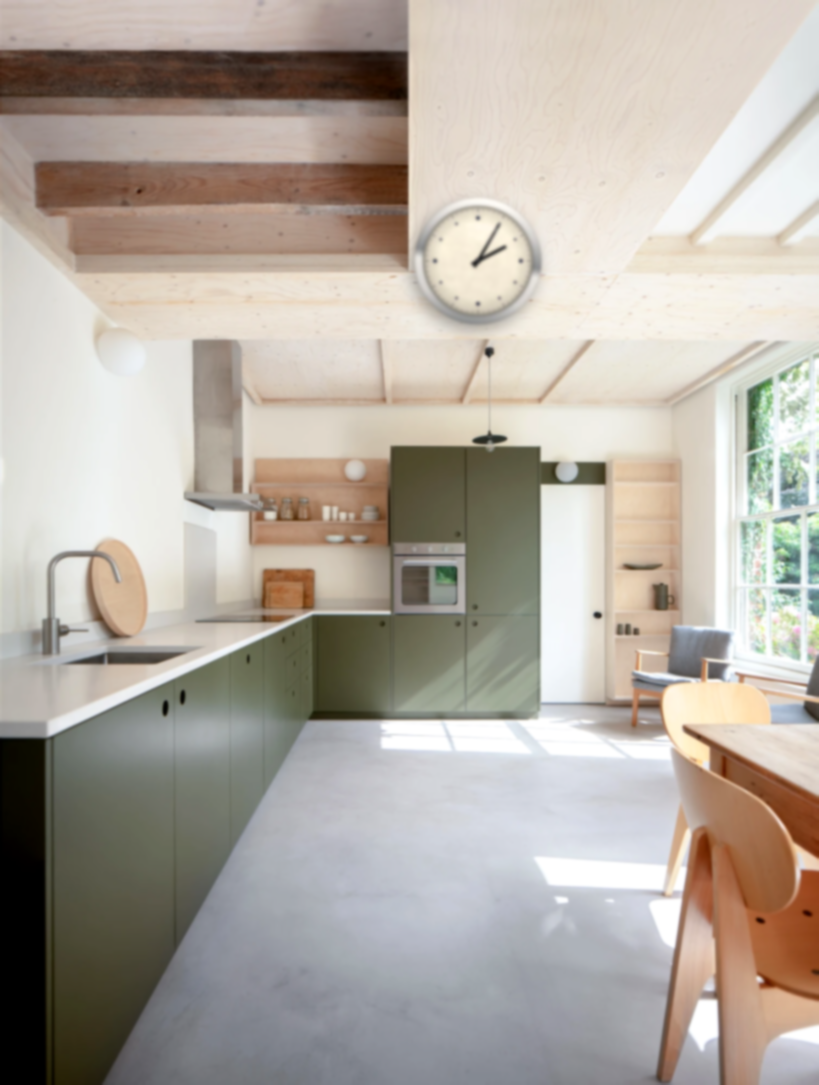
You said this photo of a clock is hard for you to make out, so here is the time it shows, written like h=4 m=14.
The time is h=2 m=5
